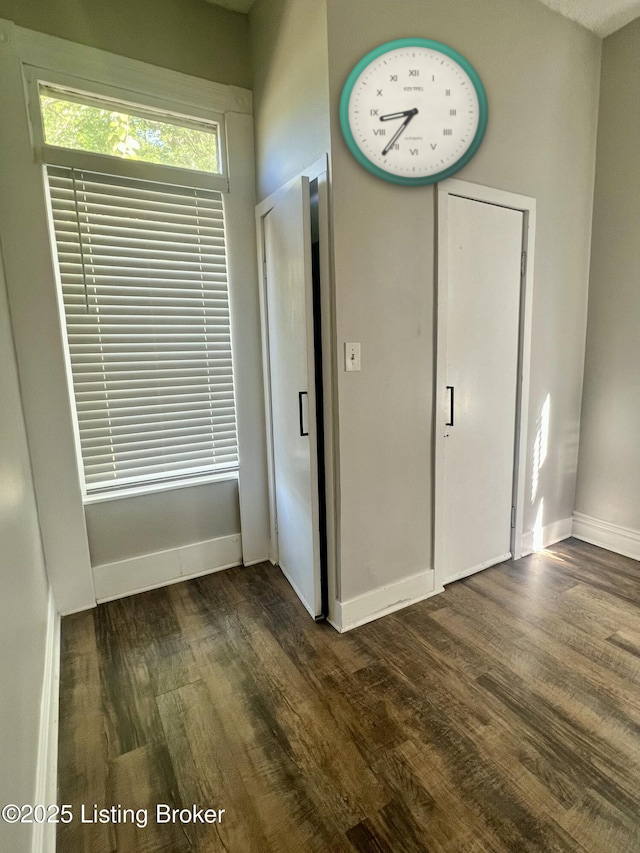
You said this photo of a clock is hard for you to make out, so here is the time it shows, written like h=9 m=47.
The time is h=8 m=36
